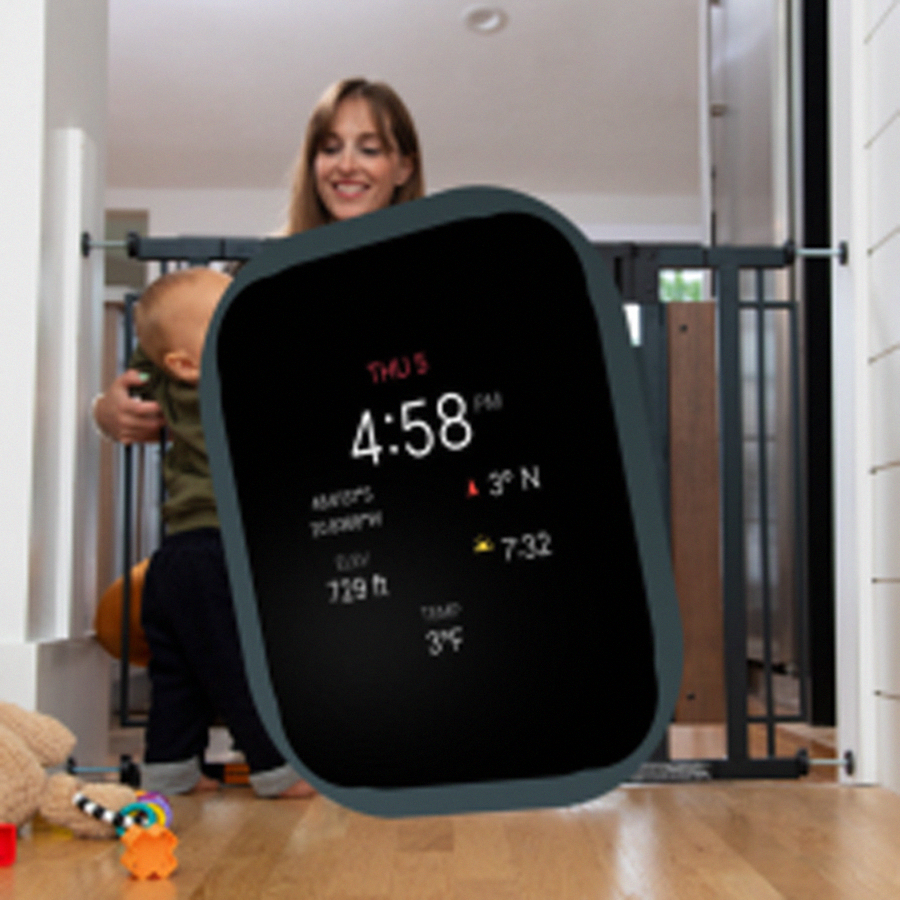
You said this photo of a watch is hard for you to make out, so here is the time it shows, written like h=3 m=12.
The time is h=4 m=58
